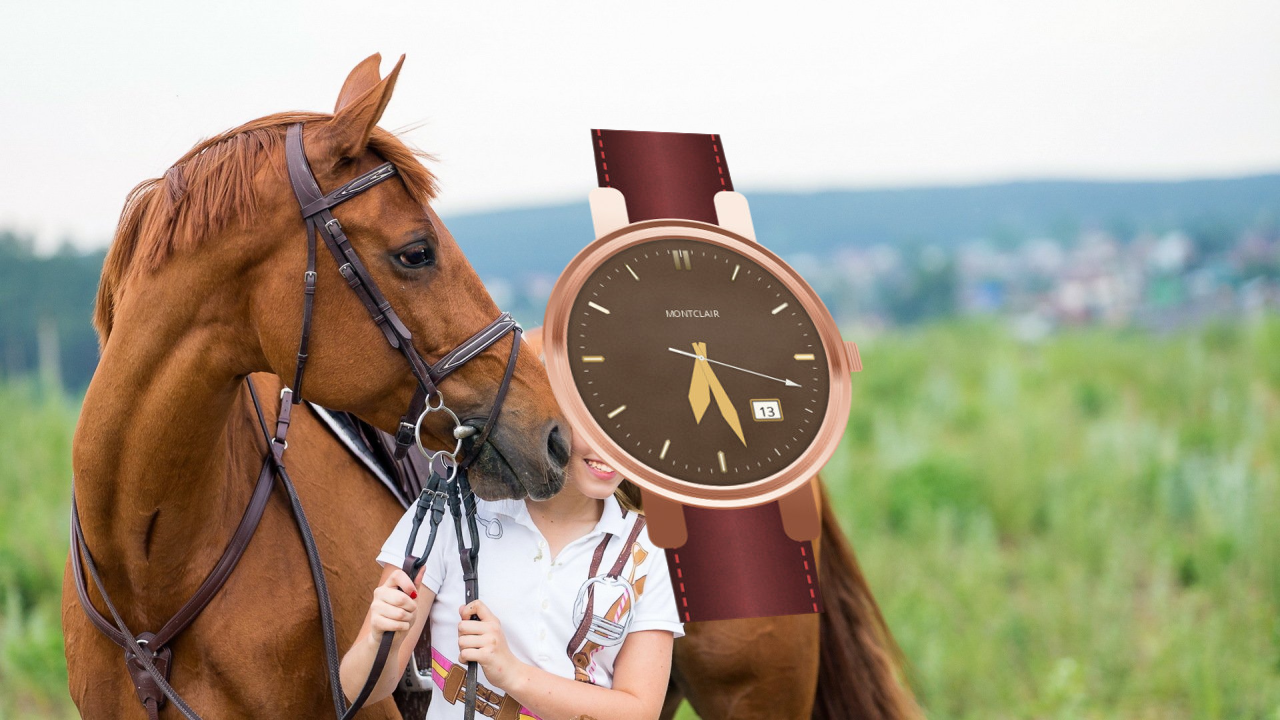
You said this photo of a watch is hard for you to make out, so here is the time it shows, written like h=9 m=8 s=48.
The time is h=6 m=27 s=18
